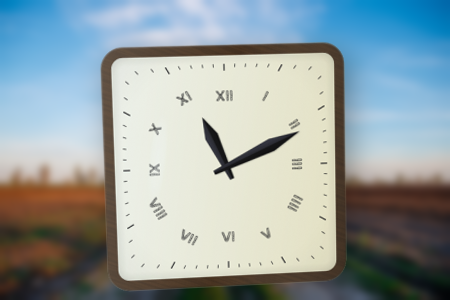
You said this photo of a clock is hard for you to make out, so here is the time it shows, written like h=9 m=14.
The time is h=11 m=11
